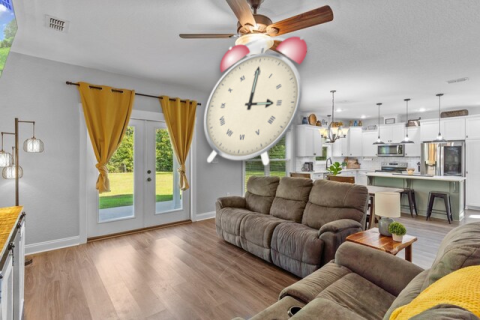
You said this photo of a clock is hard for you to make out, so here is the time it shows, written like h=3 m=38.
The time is h=3 m=0
